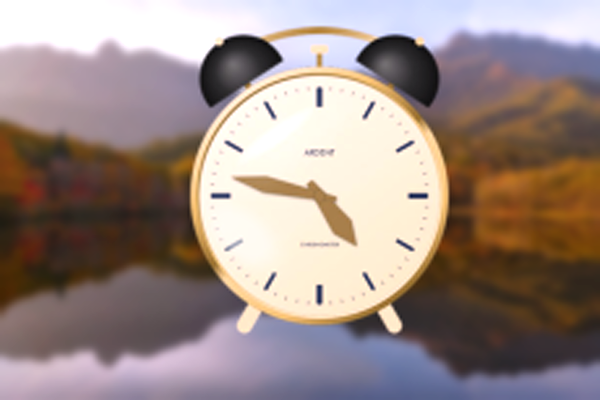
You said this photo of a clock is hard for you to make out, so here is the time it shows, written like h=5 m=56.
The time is h=4 m=47
